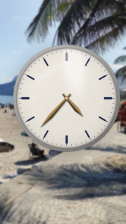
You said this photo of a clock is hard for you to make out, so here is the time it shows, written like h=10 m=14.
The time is h=4 m=37
